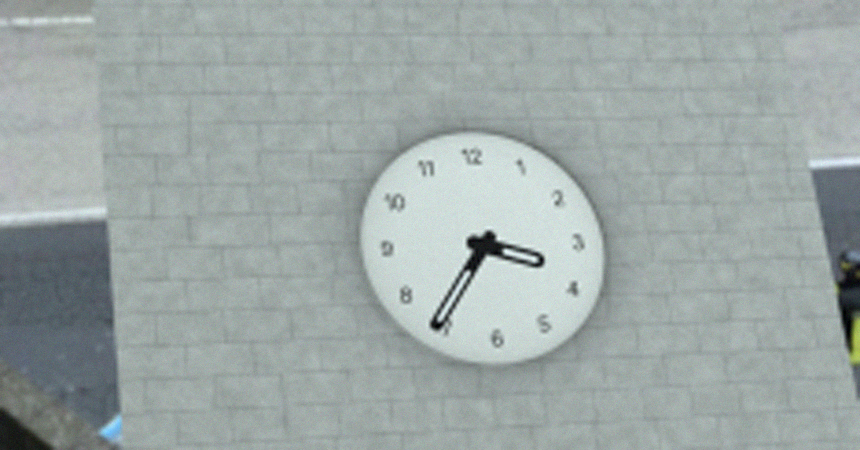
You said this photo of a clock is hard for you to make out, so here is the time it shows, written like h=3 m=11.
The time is h=3 m=36
